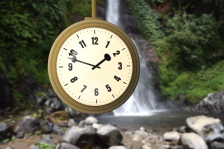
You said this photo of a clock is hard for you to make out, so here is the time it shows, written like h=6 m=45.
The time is h=1 m=48
